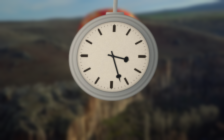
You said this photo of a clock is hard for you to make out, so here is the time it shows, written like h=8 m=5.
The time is h=3 m=27
